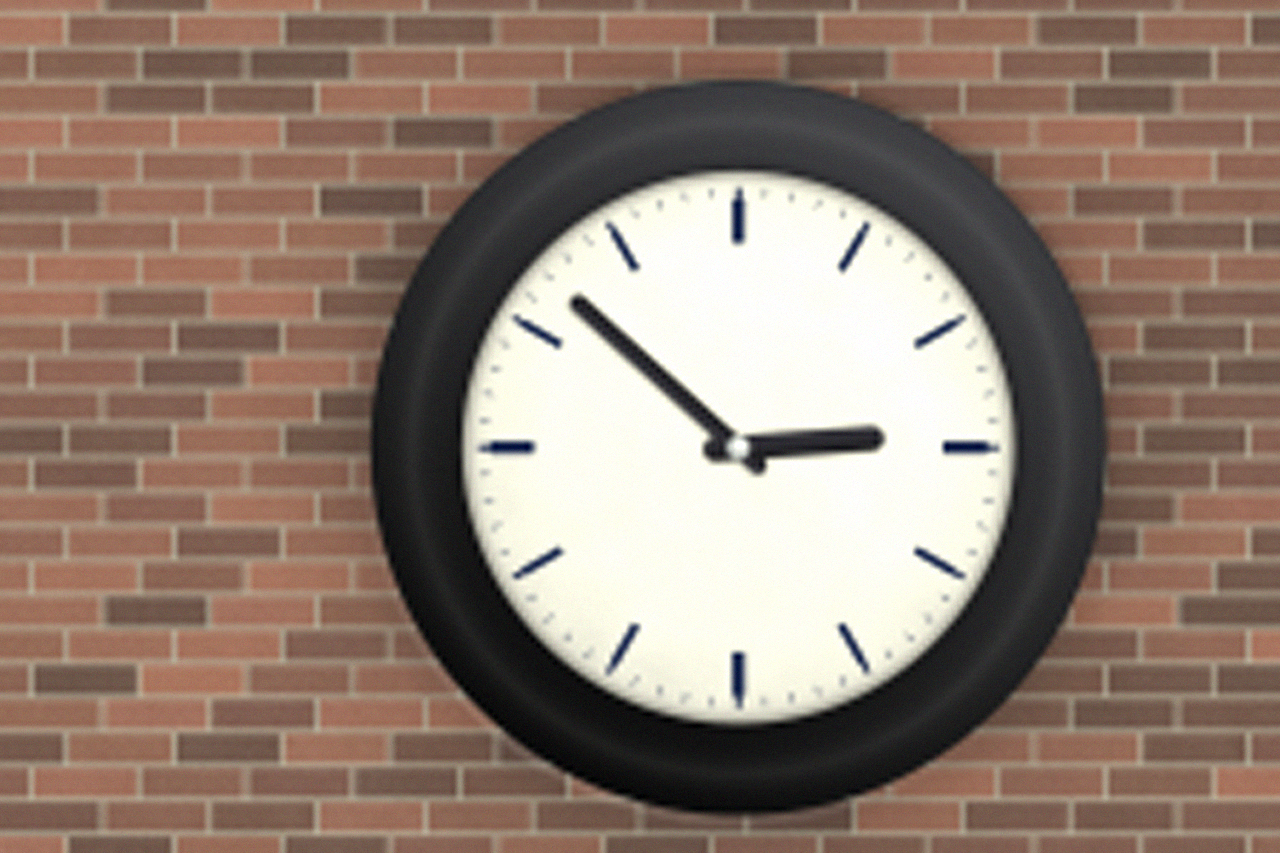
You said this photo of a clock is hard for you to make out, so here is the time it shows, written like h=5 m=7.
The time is h=2 m=52
